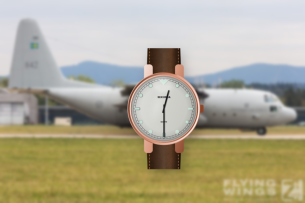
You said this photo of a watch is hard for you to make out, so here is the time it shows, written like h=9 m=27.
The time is h=12 m=30
